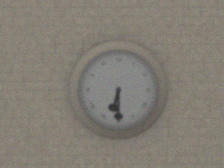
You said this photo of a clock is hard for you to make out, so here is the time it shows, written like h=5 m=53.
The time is h=6 m=30
